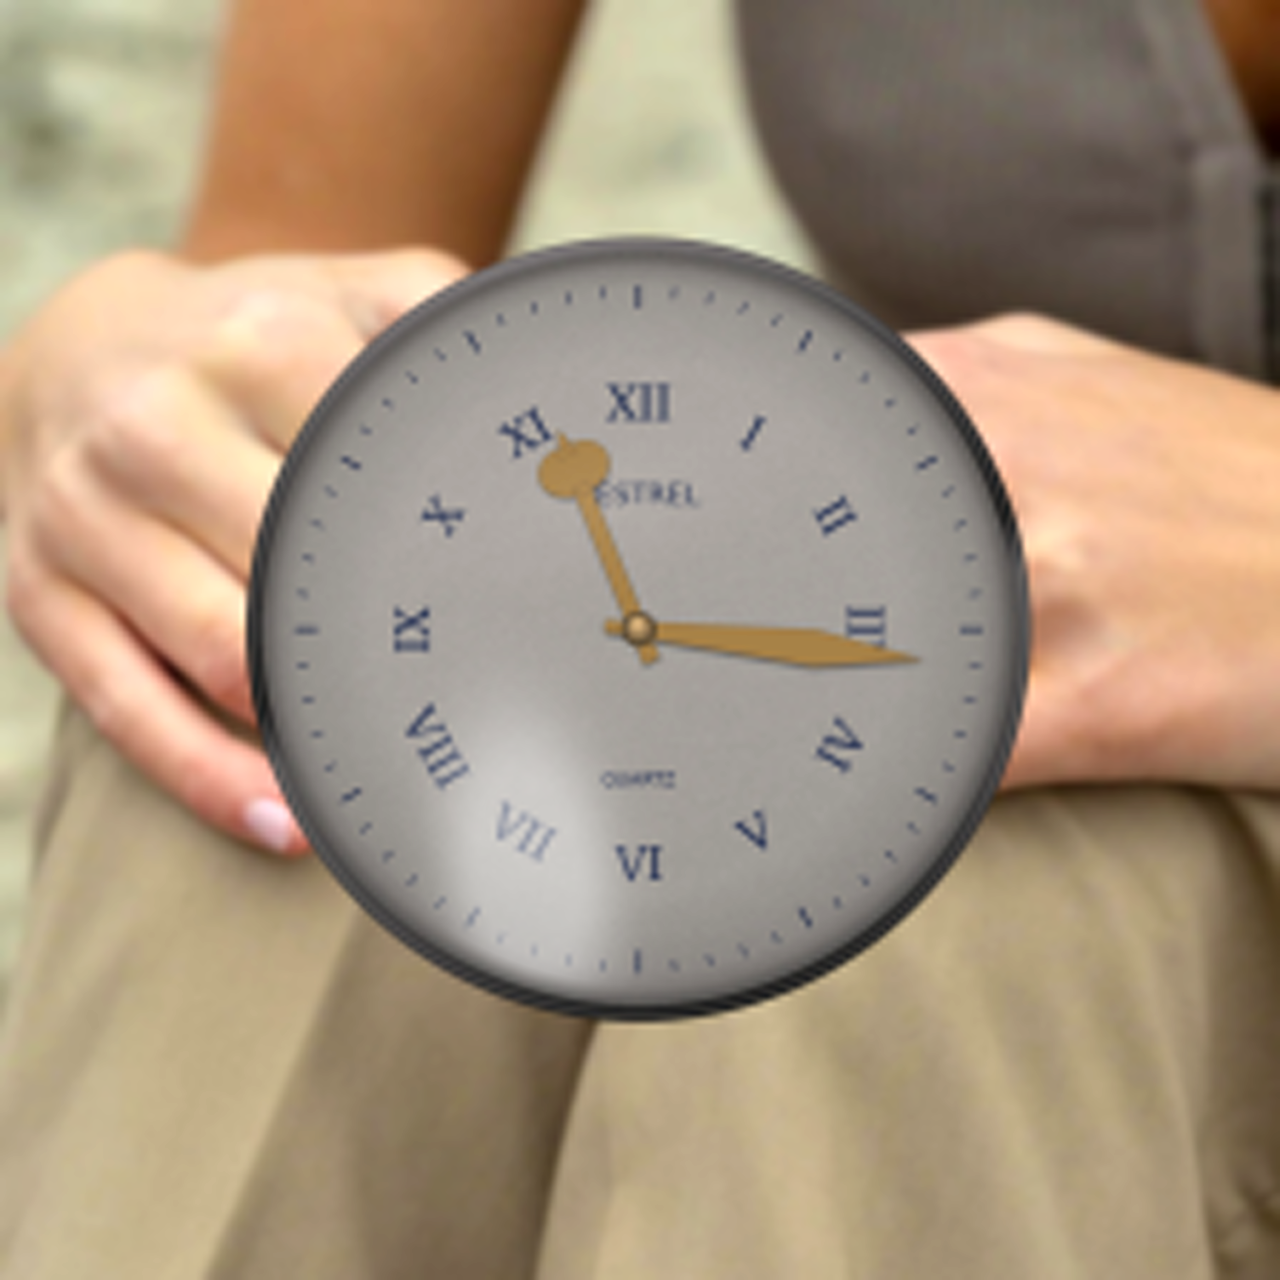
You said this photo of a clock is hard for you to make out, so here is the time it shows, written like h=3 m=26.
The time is h=11 m=16
